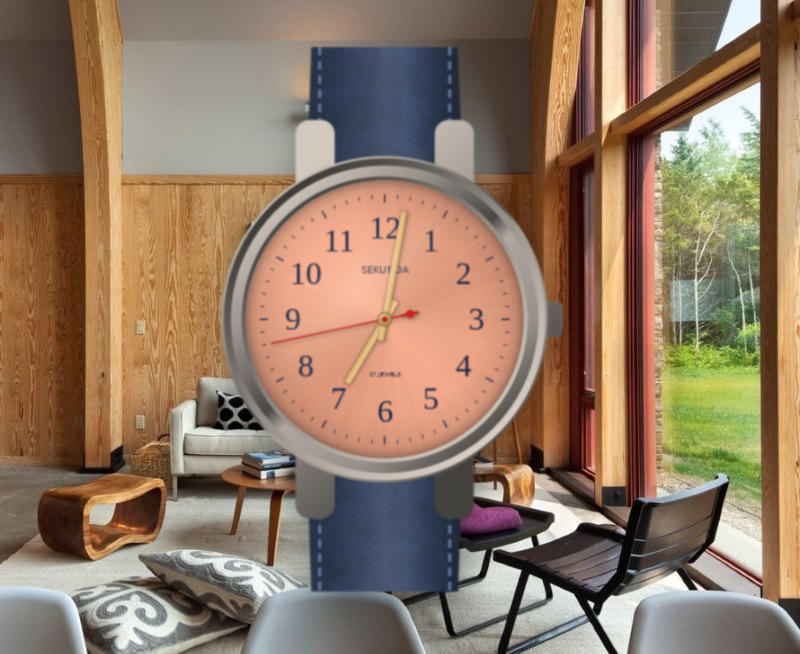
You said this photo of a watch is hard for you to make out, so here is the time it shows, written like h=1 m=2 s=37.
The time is h=7 m=1 s=43
